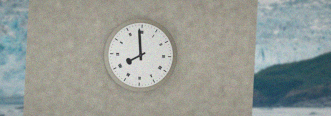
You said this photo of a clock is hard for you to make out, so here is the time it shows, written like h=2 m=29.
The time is h=7 m=59
